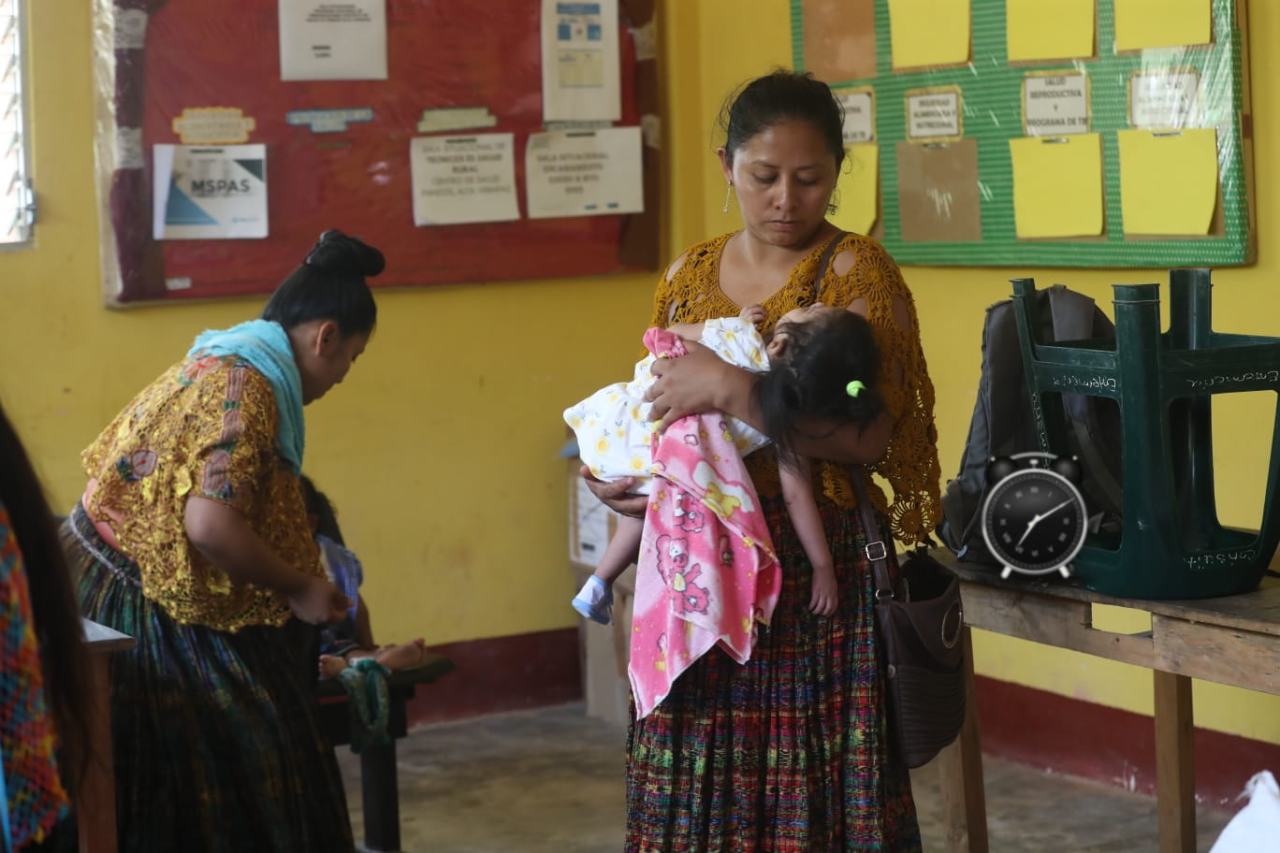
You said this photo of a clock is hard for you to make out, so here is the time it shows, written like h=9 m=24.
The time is h=7 m=10
